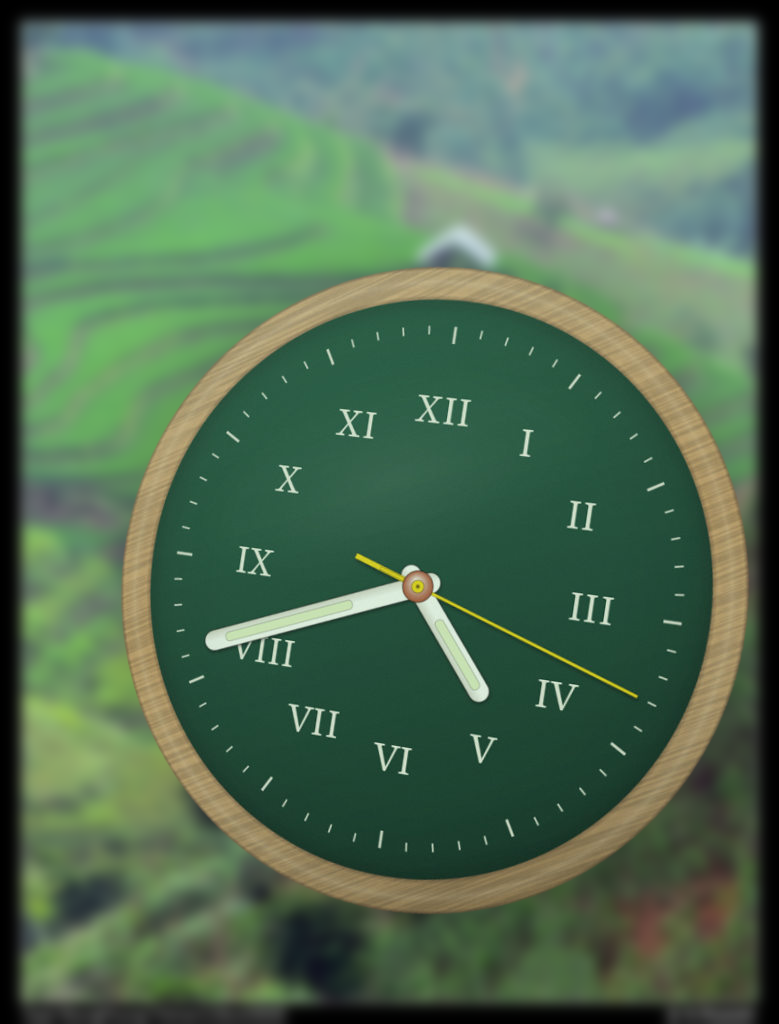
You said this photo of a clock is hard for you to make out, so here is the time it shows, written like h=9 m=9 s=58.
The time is h=4 m=41 s=18
